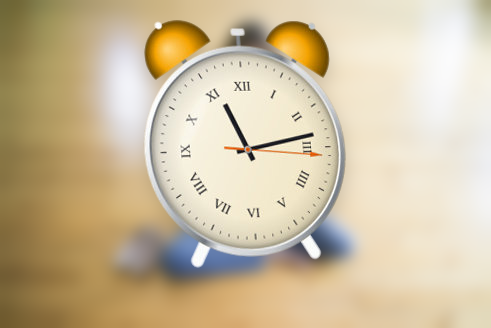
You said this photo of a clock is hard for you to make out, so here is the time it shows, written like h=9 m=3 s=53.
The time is h=11 m=13 s=16
